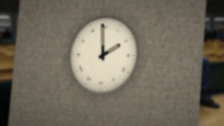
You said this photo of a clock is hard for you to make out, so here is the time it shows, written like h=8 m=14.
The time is h=1 m=59
